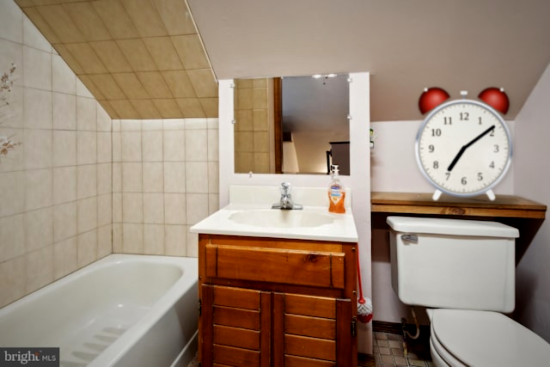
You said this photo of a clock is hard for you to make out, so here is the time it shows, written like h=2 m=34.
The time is h=7 m=9
